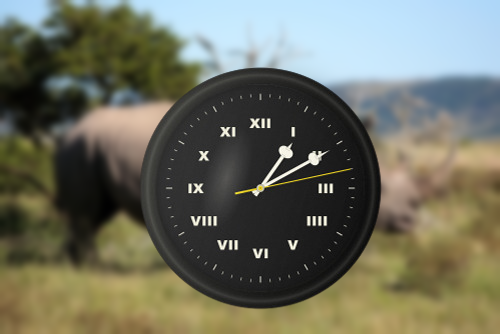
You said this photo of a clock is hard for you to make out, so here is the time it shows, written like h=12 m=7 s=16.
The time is h=1 m=10 s=13
